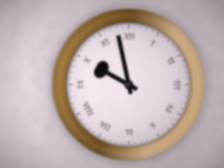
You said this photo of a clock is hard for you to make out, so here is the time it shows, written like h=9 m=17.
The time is h=9 m=58
